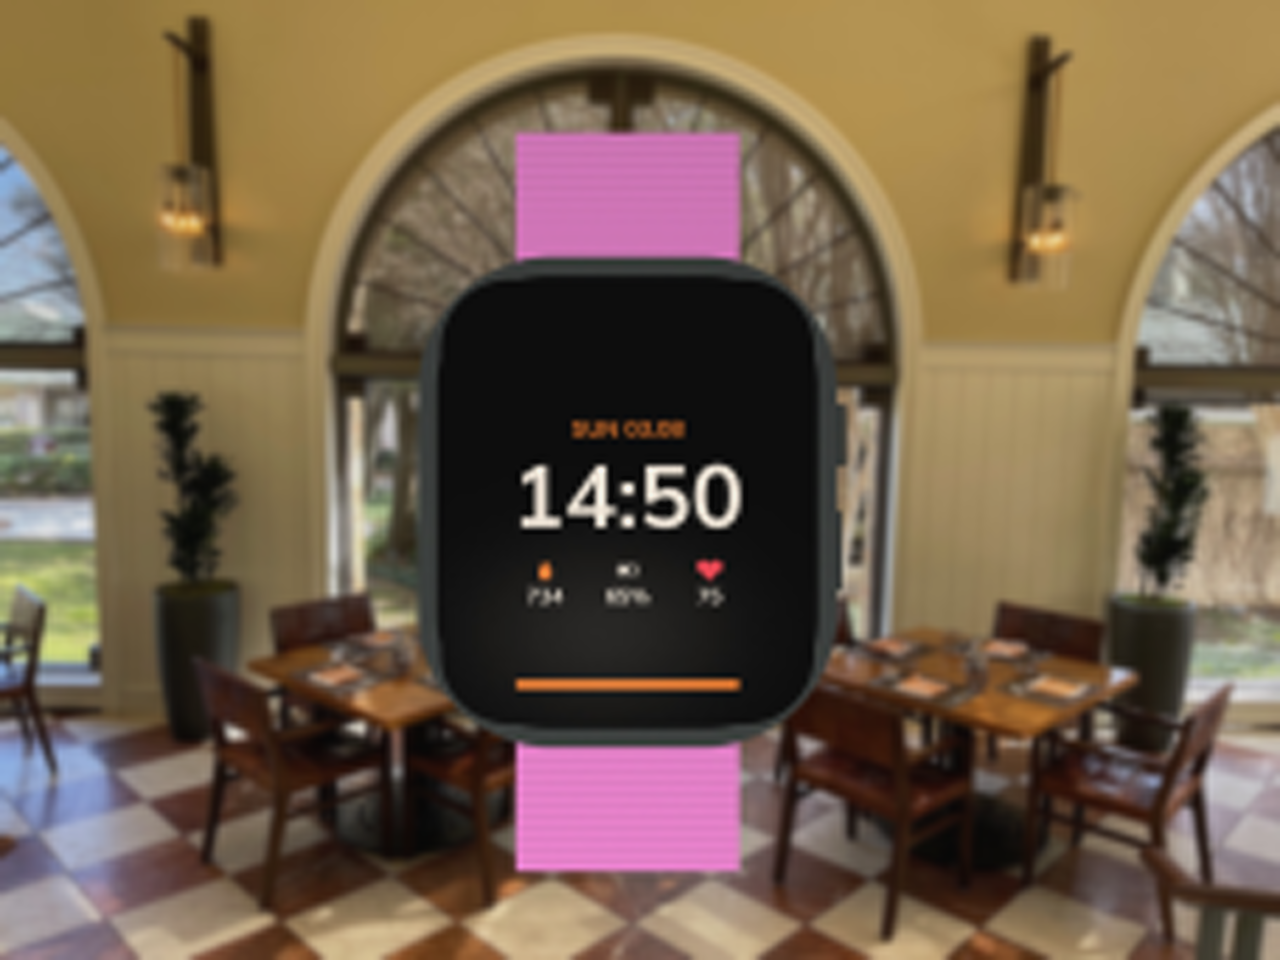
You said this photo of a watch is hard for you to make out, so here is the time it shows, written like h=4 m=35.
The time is h=14 m=50
